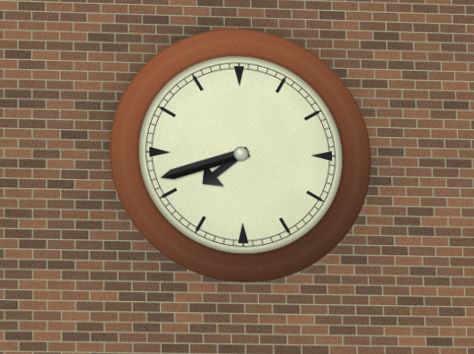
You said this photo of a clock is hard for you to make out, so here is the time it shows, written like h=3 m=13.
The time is h=7 m=42
